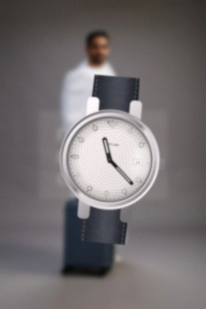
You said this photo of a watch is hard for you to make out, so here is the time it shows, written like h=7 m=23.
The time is h=11 m=22
